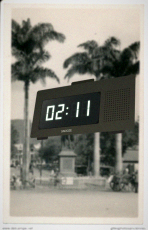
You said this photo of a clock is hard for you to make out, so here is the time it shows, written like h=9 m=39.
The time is h=2 m=11
